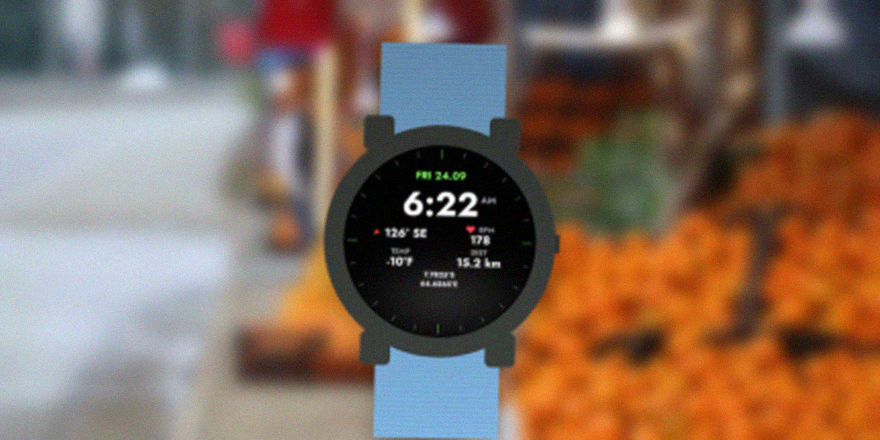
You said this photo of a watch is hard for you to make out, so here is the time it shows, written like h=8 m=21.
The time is h=6 m=22
